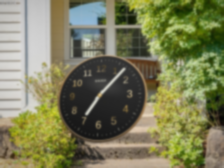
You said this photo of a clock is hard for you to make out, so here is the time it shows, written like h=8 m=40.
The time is h=7 m=7
